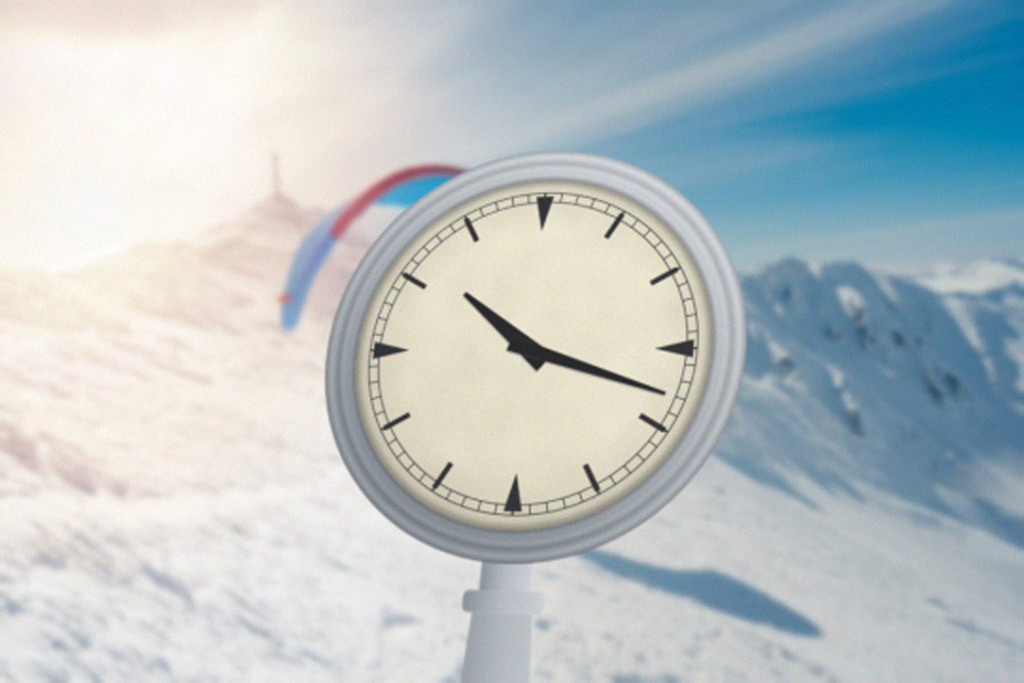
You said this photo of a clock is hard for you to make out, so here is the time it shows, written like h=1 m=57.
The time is h=10 m=18
